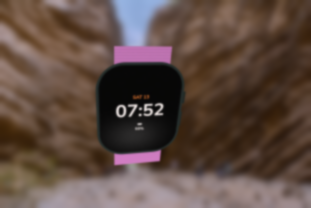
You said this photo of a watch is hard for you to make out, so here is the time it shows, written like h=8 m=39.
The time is h=7 m=52
